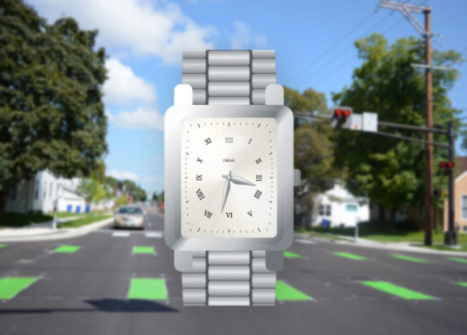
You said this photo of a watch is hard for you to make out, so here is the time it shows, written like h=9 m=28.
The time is h=3 m=32
